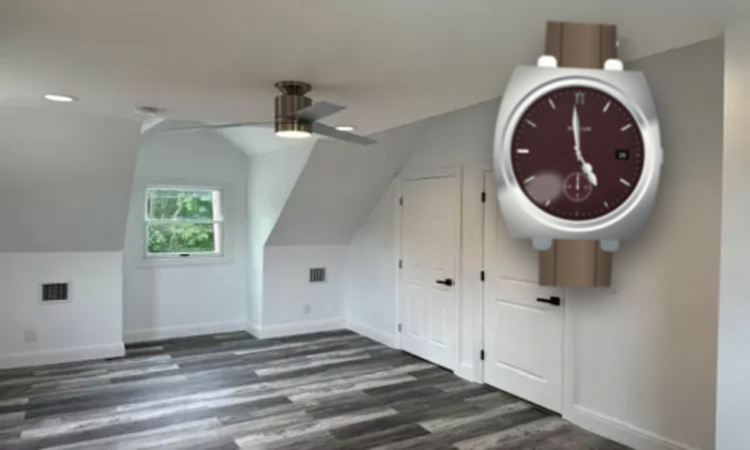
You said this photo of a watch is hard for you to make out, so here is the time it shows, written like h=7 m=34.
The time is h=4 m=59
